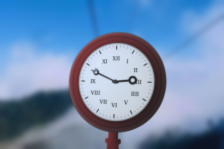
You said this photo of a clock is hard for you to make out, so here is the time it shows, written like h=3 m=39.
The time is h=2 m=49
